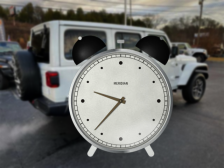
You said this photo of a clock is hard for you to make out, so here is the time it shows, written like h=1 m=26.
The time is h=9 m=37
